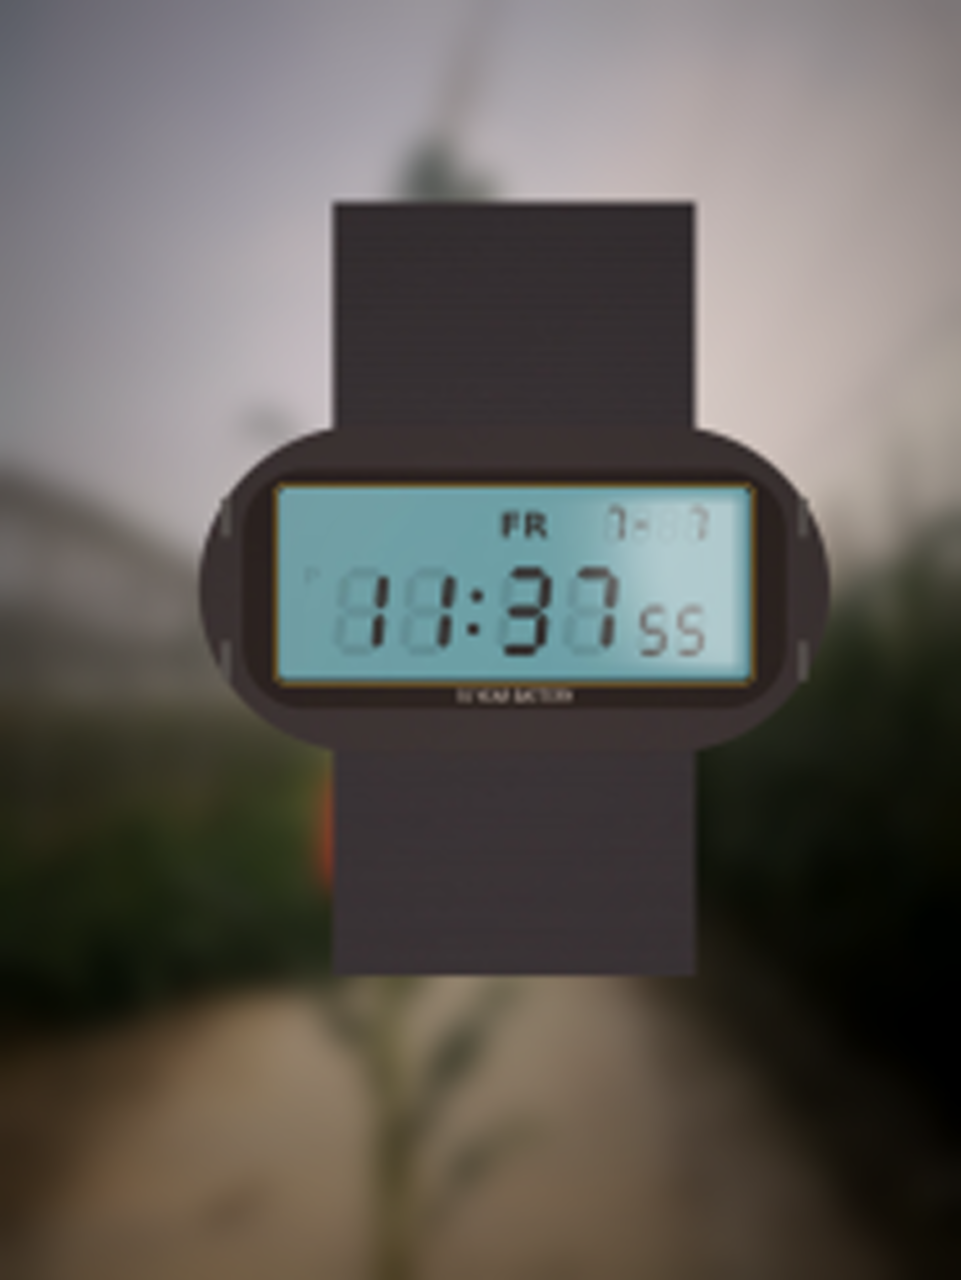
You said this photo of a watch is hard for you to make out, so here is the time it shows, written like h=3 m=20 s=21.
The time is h=11 m=37 s=55
